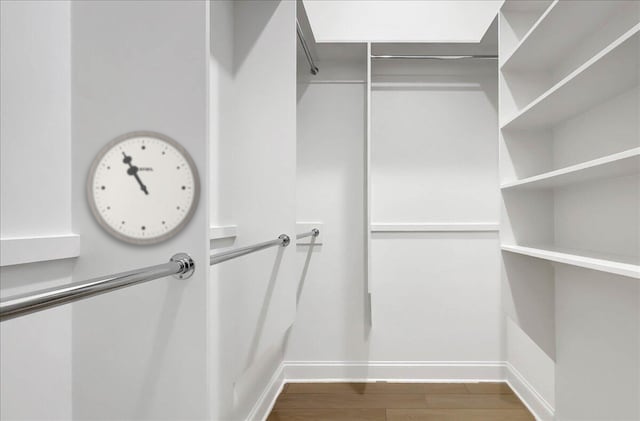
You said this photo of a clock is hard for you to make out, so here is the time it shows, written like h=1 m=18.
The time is h=10 m=55
